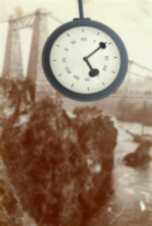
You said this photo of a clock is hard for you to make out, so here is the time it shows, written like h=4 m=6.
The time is h=5 m=9
